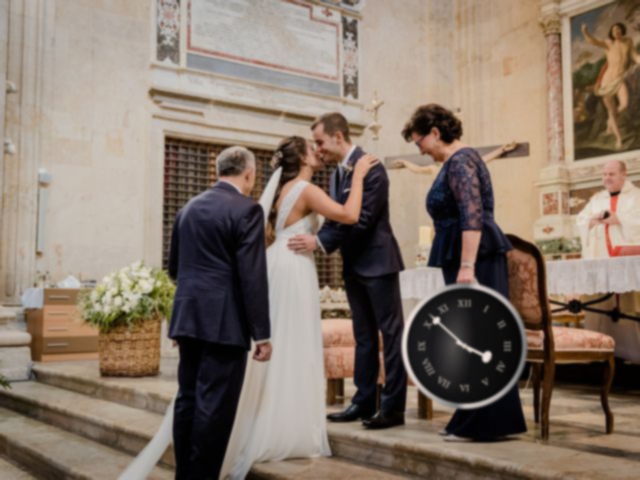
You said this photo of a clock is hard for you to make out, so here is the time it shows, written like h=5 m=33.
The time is h=3 m=52
